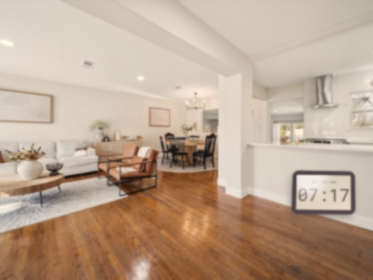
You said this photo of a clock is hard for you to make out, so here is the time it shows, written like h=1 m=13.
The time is h=7 m=17
